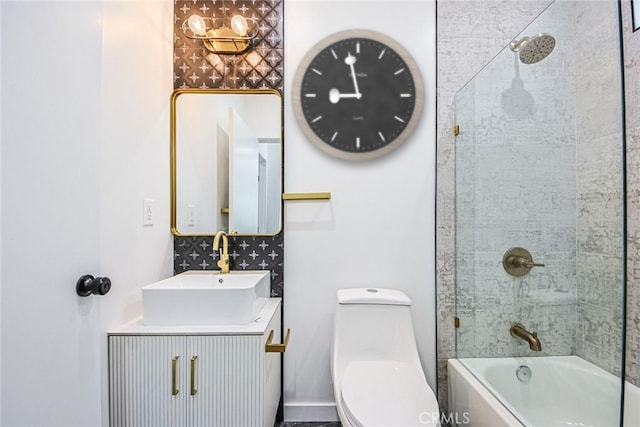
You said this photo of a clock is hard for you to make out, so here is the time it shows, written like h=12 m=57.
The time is h=8 m=58
